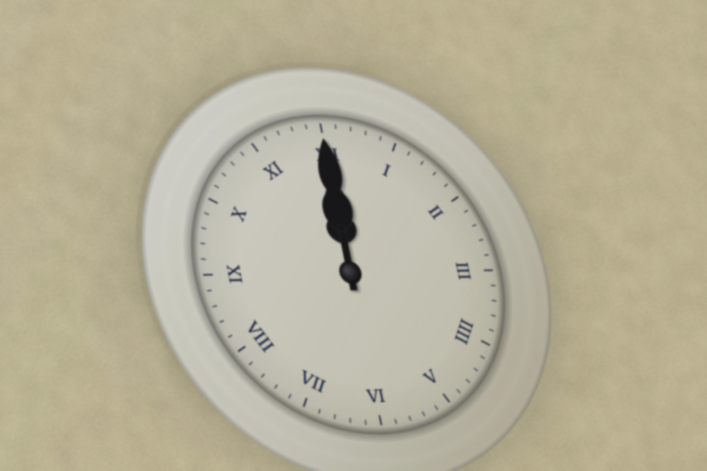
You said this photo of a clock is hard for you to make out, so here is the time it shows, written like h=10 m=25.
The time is h=12 m=0
